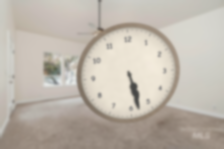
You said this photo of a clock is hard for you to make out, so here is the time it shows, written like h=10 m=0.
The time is h=5 m=28
